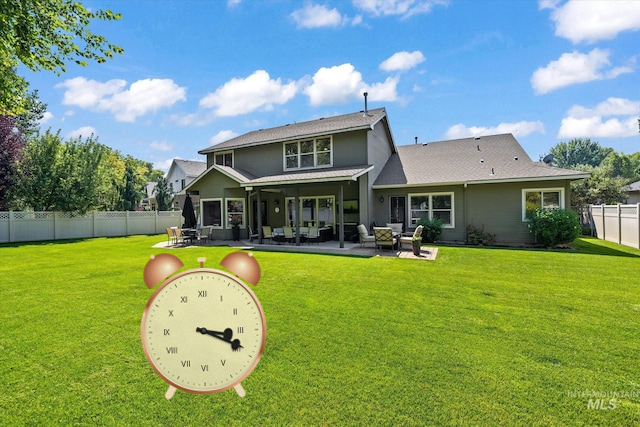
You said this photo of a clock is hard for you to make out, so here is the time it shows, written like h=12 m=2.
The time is h=3 m=19
